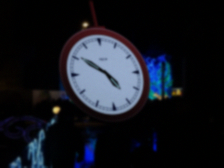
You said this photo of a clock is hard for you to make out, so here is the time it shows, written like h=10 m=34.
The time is h=4 m=51
